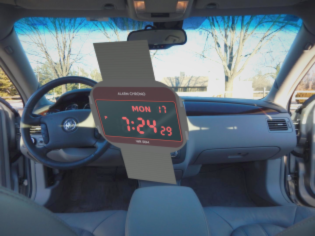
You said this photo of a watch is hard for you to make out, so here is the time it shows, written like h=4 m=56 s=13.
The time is h=7 m=24 s=29
